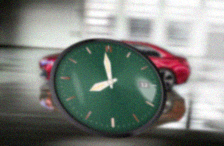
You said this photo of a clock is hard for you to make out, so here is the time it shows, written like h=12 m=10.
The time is h=7 m=59
